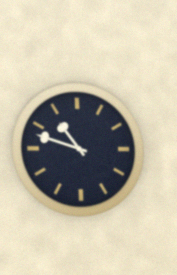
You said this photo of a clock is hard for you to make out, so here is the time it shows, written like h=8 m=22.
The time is h=10 m=48
